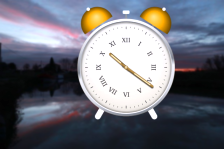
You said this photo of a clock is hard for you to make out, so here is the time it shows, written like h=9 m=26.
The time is h=10 m=21
